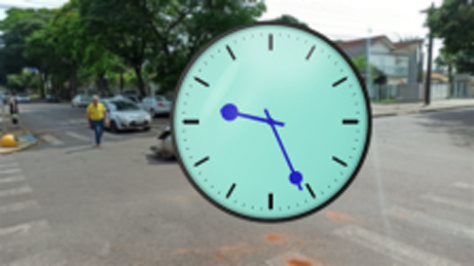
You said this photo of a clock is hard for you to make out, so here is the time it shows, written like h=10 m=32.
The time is h=9 m=26
